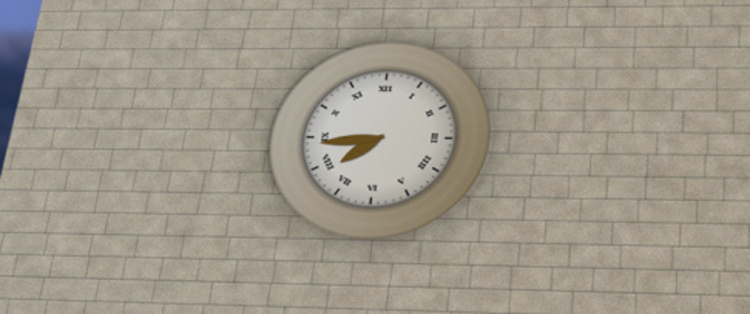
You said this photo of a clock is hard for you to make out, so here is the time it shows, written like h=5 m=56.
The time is h=7 m=44
